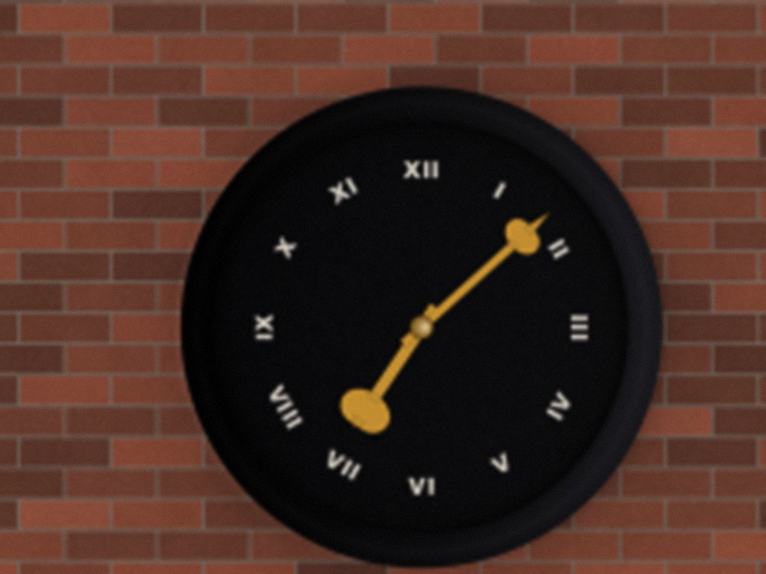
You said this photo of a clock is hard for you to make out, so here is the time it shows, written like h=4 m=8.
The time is h=7 m=8
